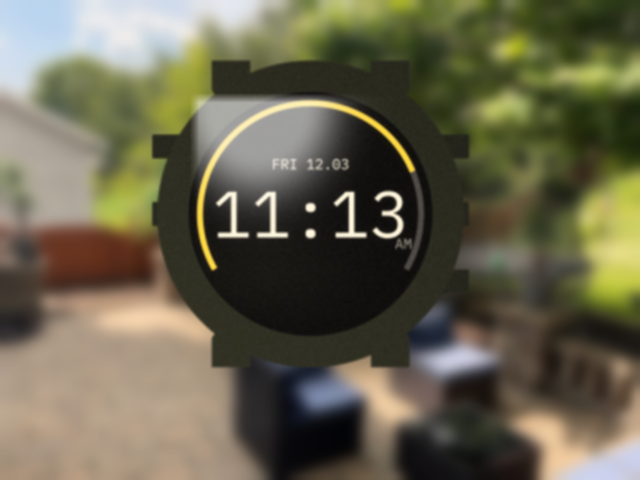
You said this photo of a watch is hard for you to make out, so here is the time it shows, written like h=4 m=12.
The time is h=11 m=13
